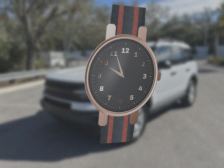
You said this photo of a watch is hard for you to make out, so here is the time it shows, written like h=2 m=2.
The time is h=9 m=56
